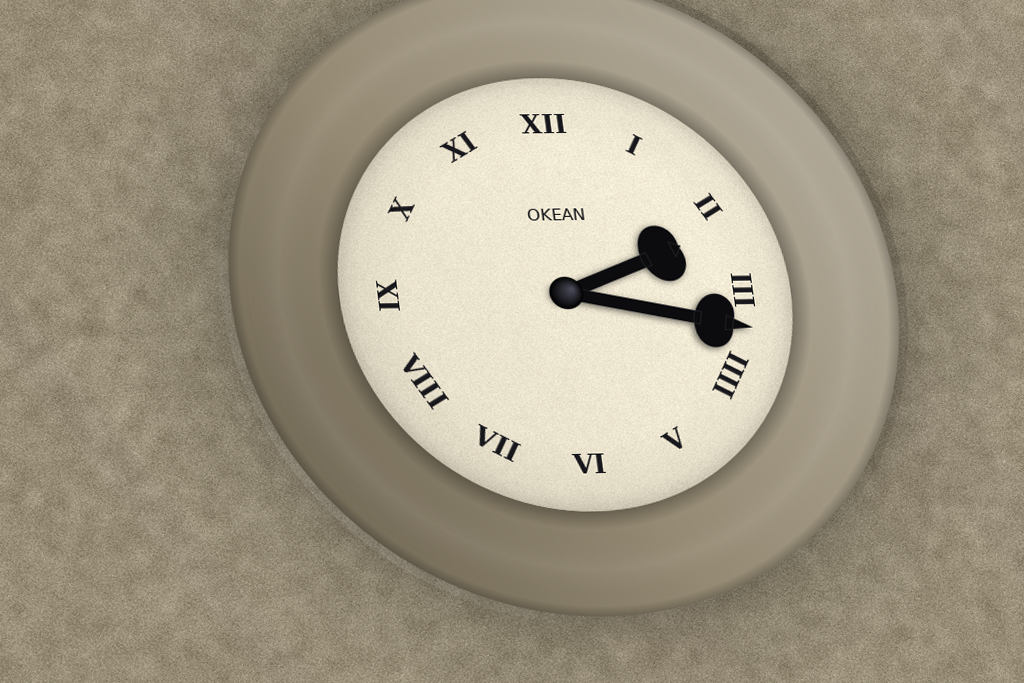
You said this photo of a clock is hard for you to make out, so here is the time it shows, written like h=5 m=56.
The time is h=2 m=17
